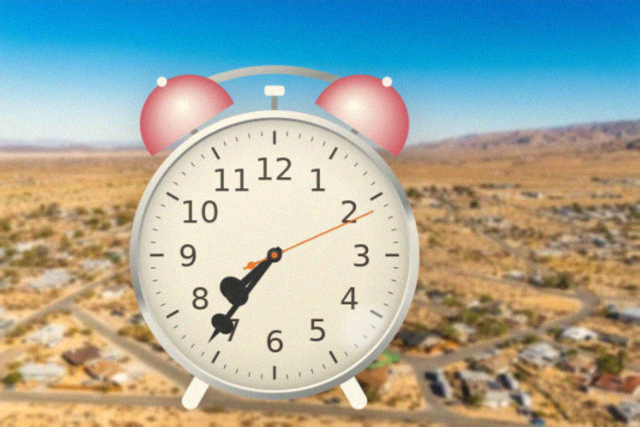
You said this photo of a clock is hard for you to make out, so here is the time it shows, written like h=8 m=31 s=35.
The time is h=7 m=36 s=11
